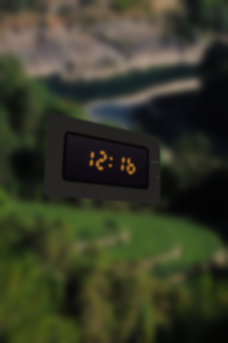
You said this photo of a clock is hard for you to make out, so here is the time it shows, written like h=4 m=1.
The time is h=12 m=16
